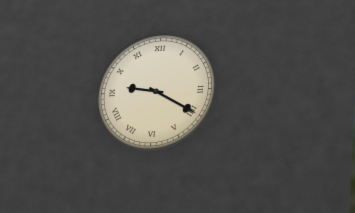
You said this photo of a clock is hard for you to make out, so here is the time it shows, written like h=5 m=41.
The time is h=9 m=20
